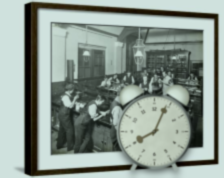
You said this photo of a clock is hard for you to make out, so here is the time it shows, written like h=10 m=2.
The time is h=8 m=4
